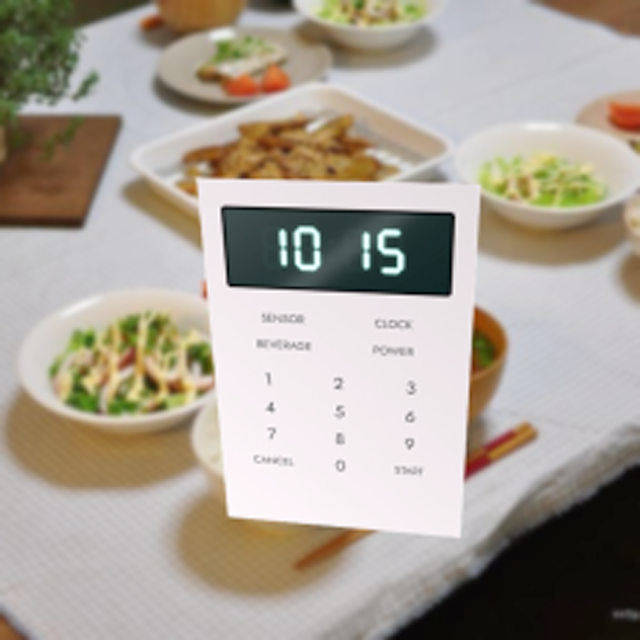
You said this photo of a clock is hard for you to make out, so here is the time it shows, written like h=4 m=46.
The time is h=10 m=15
